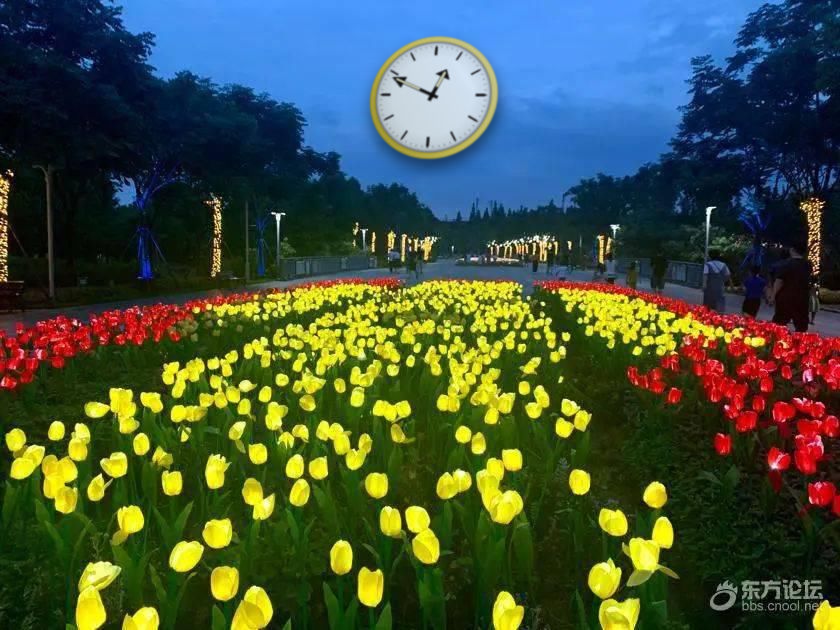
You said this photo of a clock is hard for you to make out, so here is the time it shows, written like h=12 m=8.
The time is h=12 m=49
